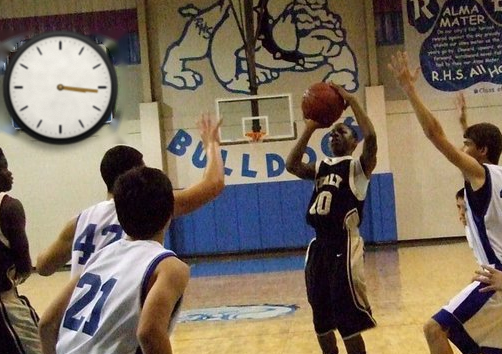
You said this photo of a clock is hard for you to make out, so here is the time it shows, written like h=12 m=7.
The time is h=3 m=16
